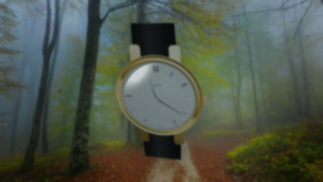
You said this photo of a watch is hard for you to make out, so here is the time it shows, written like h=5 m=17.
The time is h=11 m=21
